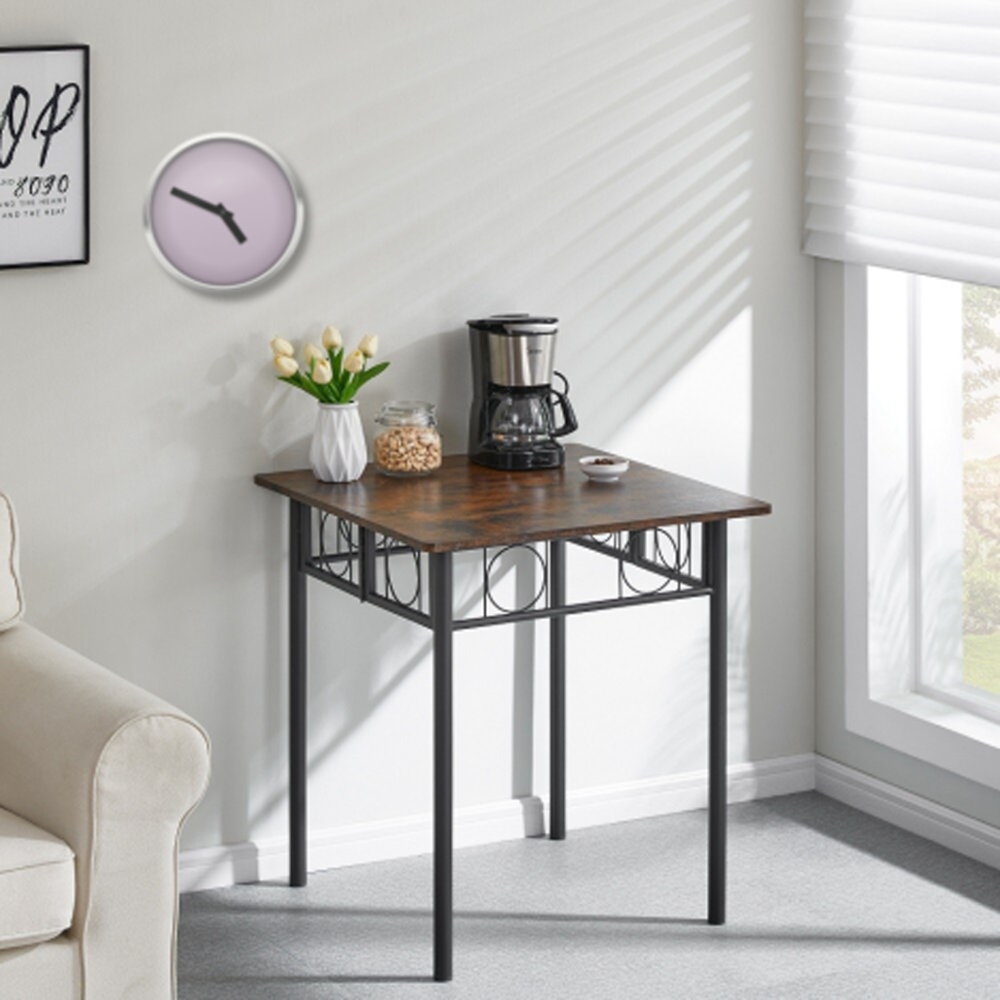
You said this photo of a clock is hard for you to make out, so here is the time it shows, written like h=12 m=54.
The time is h=4 m=49
